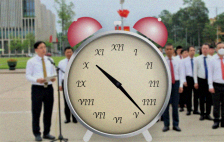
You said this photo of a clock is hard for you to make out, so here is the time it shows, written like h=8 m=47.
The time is h=10 m=23
